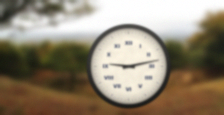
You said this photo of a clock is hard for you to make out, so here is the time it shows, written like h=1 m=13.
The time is h=9 m=13
